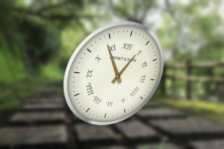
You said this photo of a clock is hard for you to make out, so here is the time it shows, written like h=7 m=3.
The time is h=12 m=54
